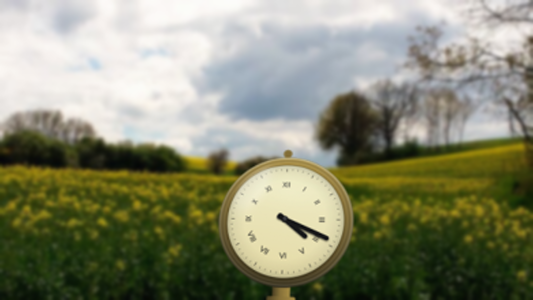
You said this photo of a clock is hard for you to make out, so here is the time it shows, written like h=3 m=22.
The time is h=4 m=19
